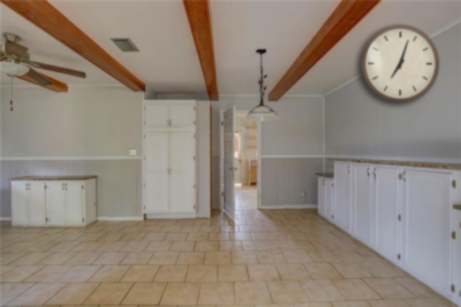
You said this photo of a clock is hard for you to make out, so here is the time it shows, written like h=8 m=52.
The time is h=7 m=3
